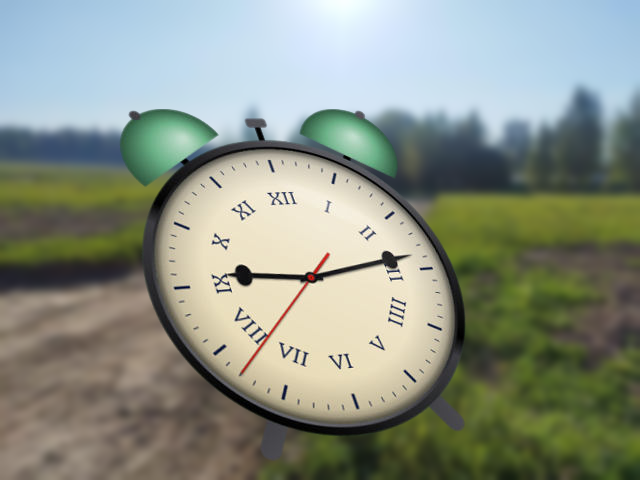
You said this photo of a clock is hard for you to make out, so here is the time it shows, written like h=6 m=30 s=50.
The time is h=9 m=13 s=38
